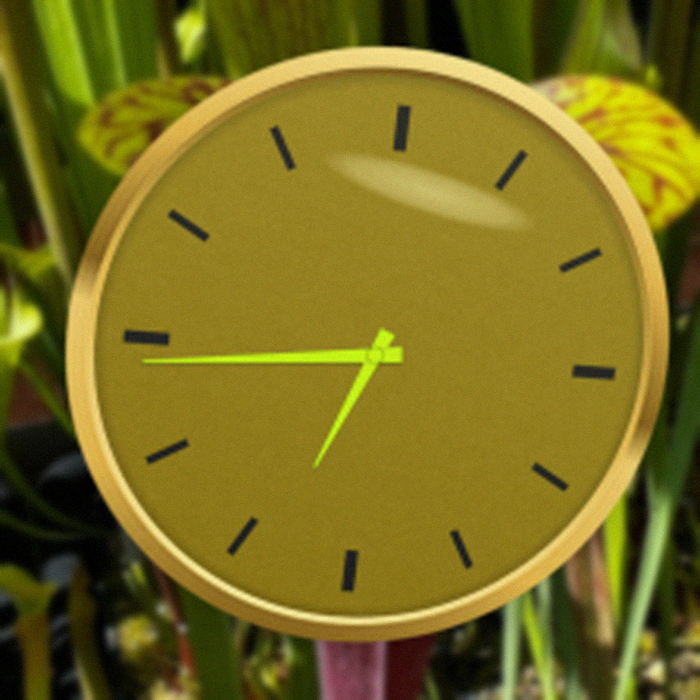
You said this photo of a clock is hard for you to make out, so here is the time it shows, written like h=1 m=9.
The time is h=6 m=44
